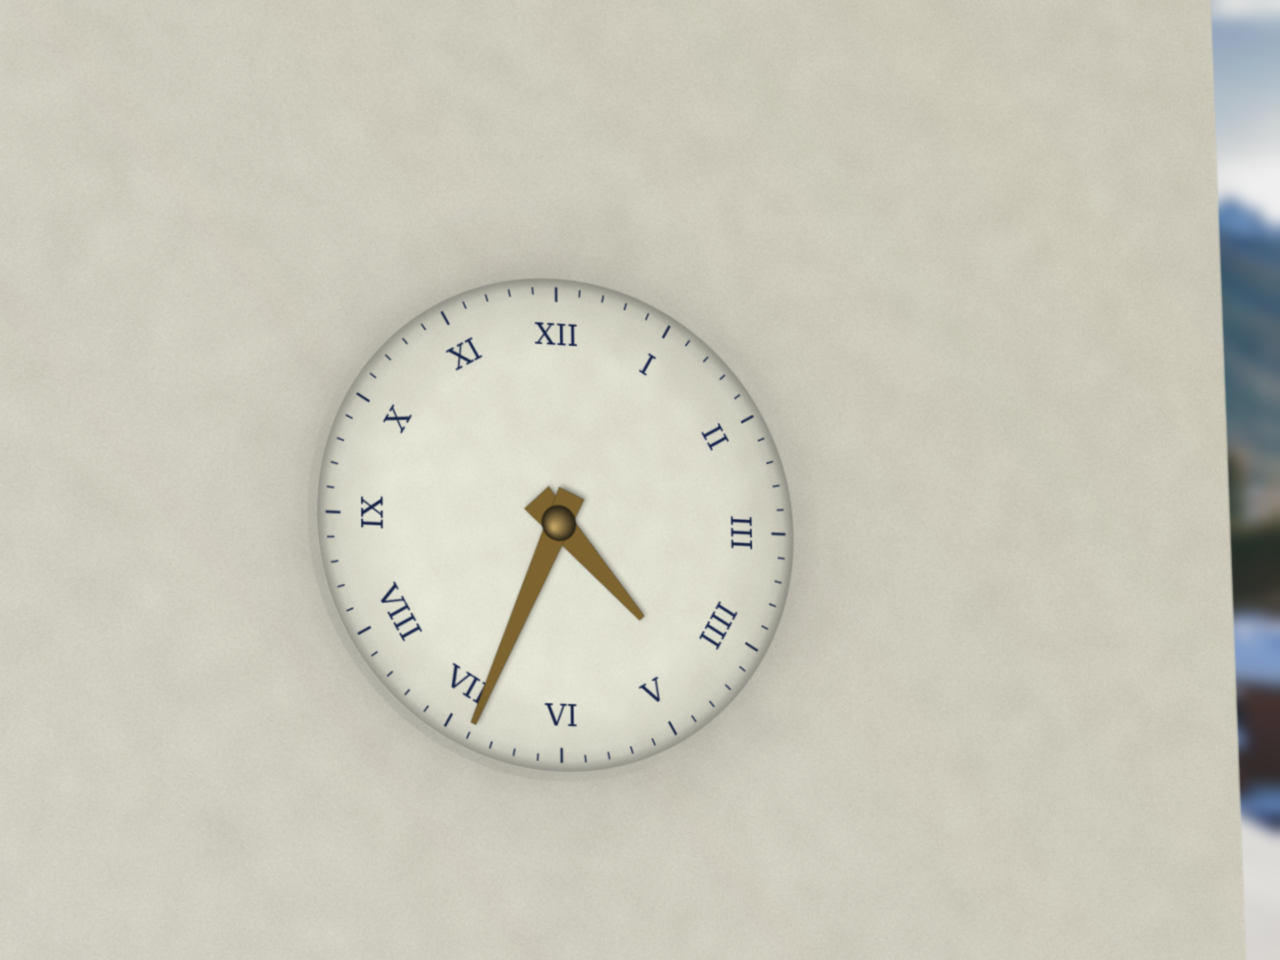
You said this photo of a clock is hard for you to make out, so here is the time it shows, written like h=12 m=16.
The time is h=4 m=34
